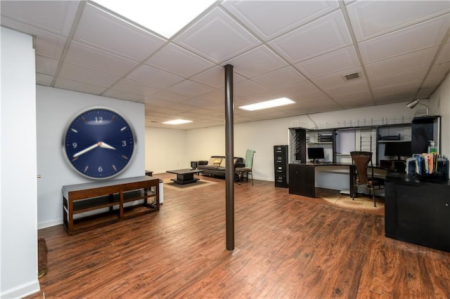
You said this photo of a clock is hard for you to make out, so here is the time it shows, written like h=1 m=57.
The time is h=3 m=41
